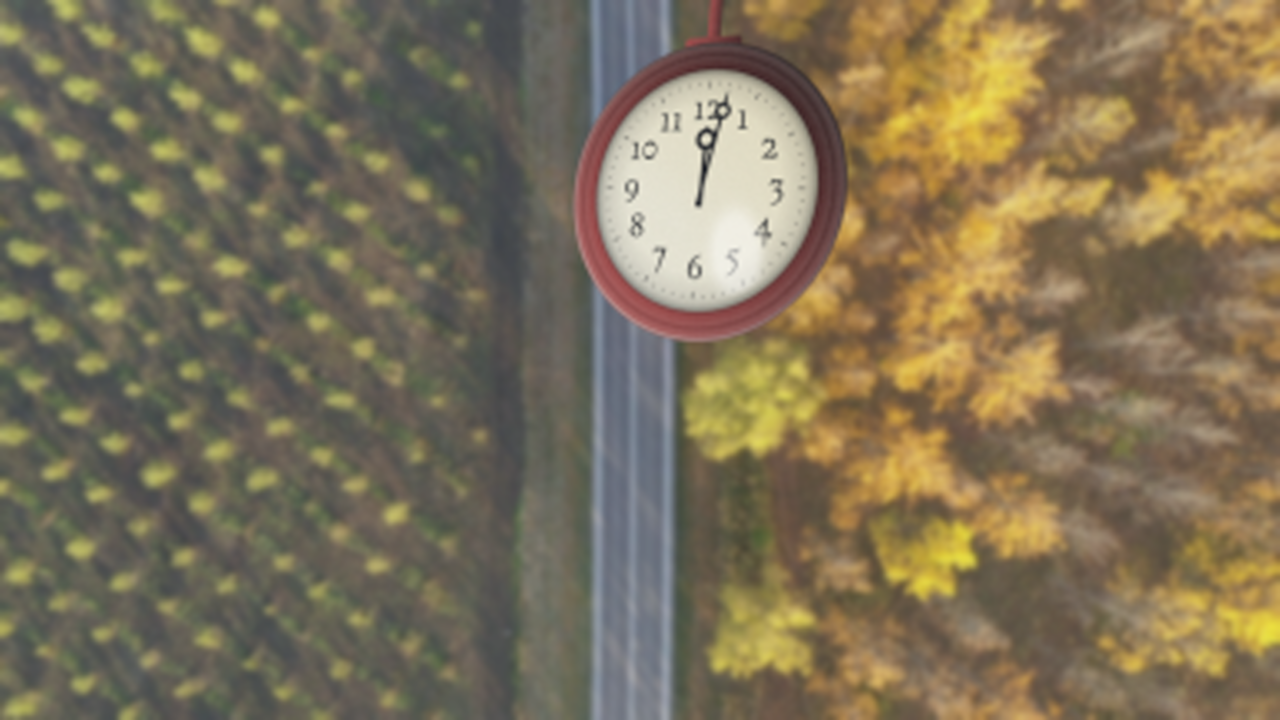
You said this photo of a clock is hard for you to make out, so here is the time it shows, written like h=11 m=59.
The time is h=12 m=2
